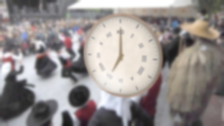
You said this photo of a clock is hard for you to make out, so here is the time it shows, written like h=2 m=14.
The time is h=7 m=0
